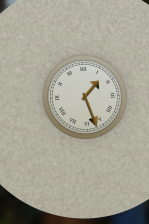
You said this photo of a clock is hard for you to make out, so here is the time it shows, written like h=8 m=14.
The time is h=1 m=27
